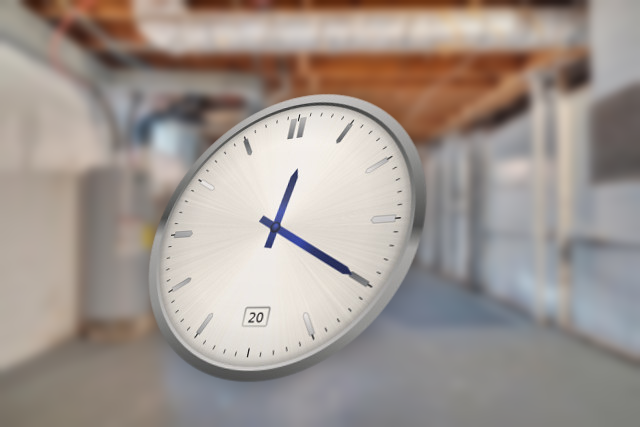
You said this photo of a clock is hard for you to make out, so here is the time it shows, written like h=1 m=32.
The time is h=12 m=20
